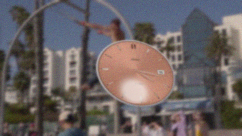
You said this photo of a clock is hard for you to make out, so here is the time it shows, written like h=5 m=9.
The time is h=4 m=17
